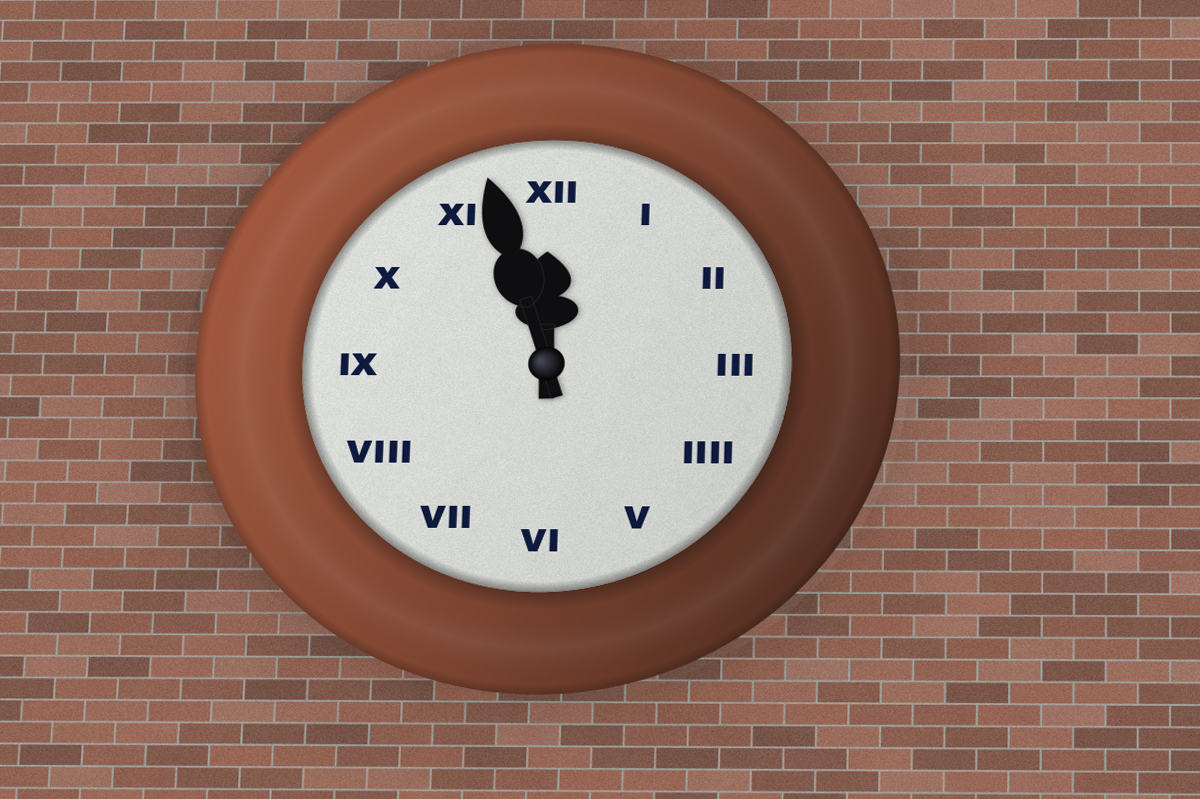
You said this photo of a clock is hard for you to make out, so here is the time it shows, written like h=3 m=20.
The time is h=11 m=57
